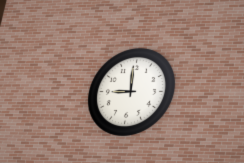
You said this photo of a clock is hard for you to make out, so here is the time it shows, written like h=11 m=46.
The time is h=8 m=59
